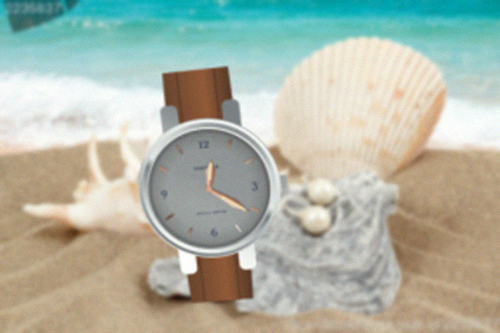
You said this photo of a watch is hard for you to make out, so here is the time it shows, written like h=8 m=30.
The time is h=12 m=21
